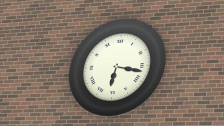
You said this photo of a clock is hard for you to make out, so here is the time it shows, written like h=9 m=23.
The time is h=6 m=17
